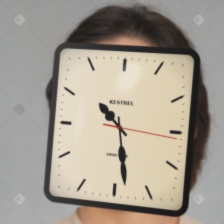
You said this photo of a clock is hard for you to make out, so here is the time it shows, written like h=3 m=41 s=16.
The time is h=10 m=28 s=16
